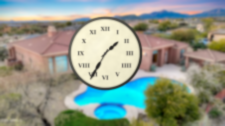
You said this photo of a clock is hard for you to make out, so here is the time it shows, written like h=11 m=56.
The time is h=1 m=35
